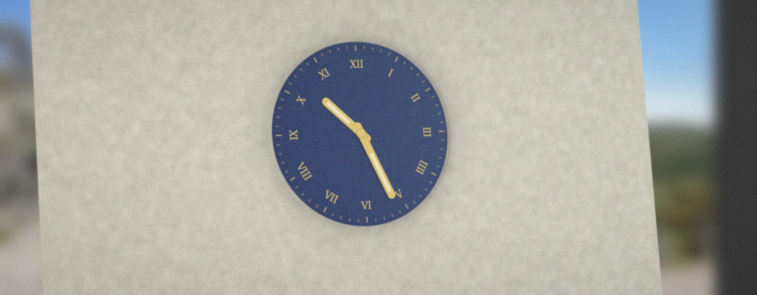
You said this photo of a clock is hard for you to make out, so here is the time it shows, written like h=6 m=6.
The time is h=10 m=26
